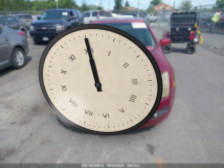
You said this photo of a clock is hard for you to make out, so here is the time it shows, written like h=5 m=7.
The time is h=12 m=0
